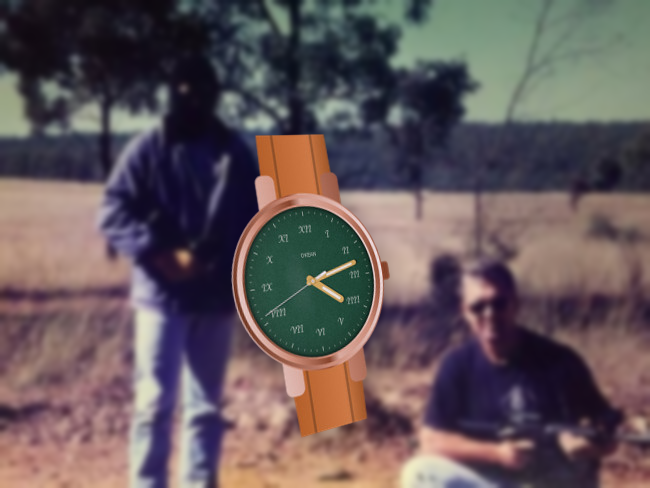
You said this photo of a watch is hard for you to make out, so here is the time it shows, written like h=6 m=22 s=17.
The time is h=4 m=12 s=41
